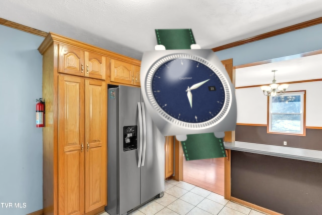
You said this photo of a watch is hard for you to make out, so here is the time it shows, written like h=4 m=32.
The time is h=6 m=11
